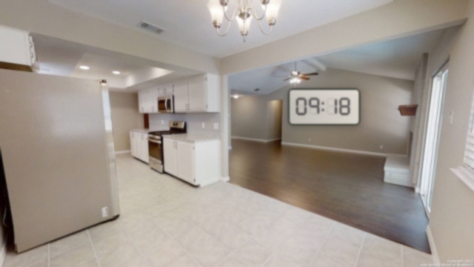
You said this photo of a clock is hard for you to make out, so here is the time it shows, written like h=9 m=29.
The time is h=9 m=18
